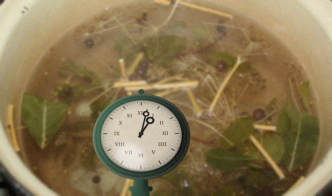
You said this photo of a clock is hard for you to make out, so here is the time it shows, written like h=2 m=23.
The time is h=1 m=2
